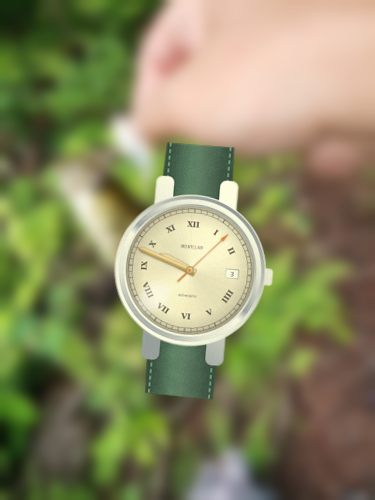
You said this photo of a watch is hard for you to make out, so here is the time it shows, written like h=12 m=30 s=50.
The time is h=9 m=48 s=7
